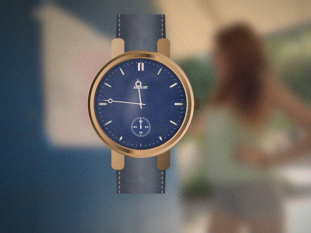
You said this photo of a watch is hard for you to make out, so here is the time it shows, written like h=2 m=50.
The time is h=11 m=46
